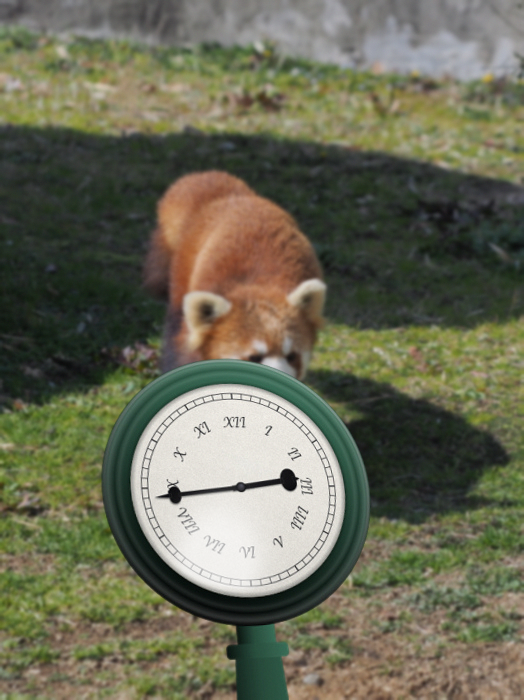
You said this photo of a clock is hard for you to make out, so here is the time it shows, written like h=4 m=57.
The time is h=2 m=44
